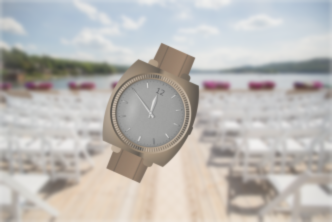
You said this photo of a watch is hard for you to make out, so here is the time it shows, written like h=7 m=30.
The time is h=11 m=50
